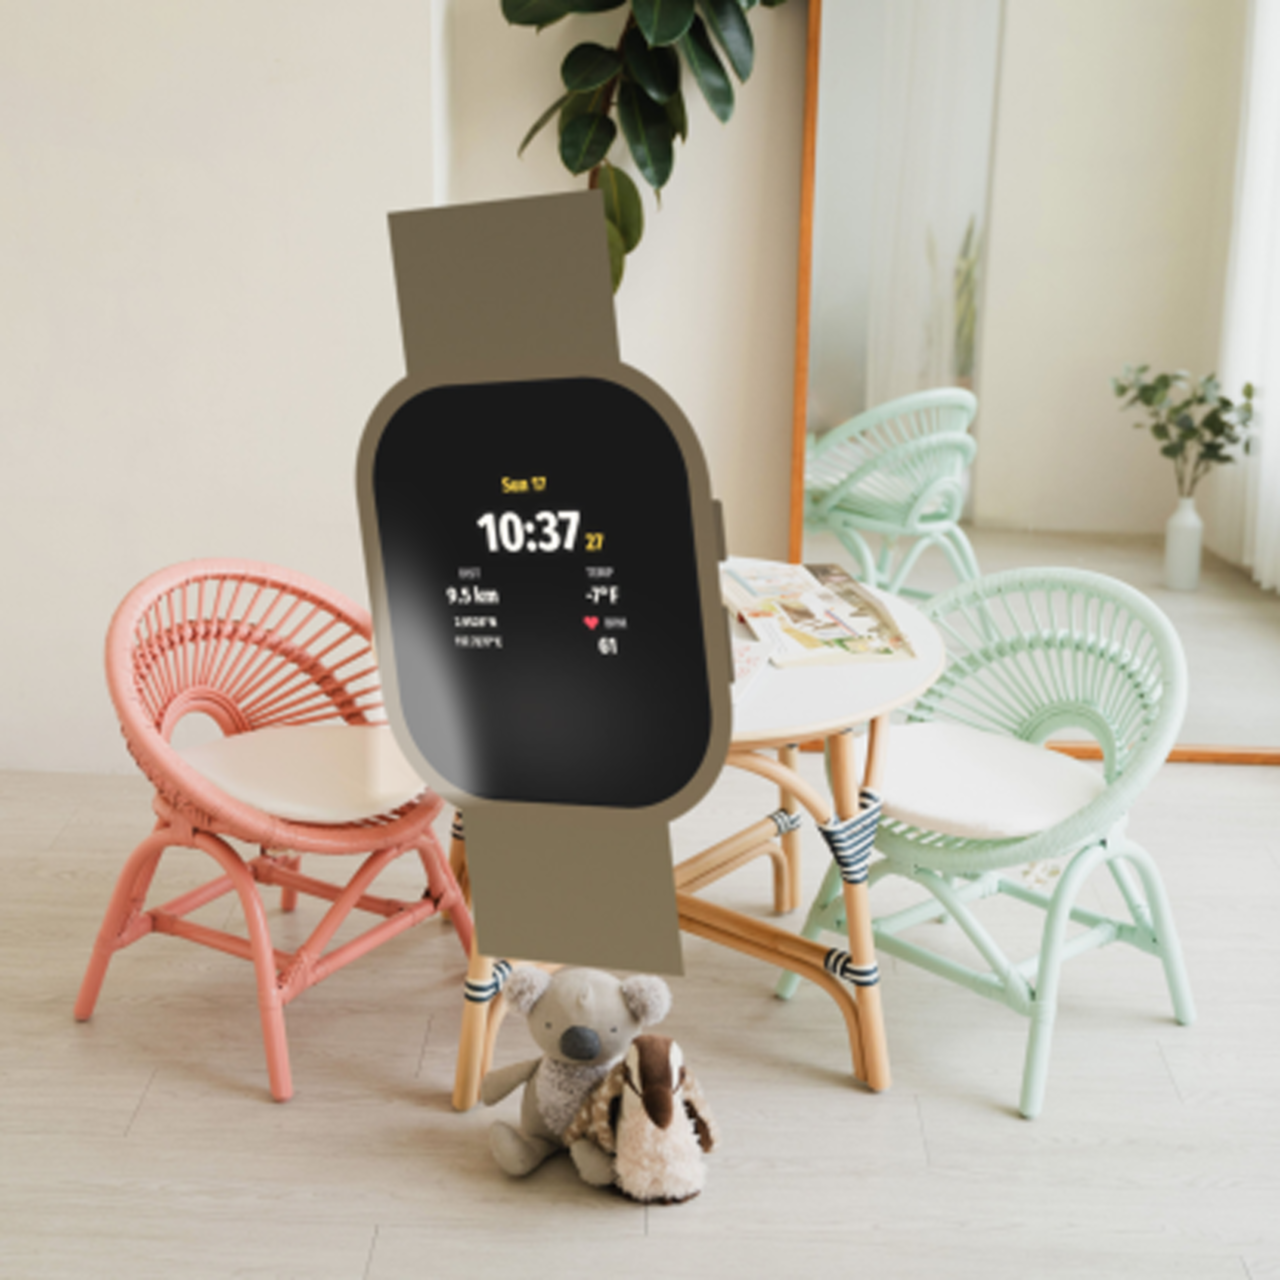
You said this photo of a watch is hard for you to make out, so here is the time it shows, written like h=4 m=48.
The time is h=10 m=37
